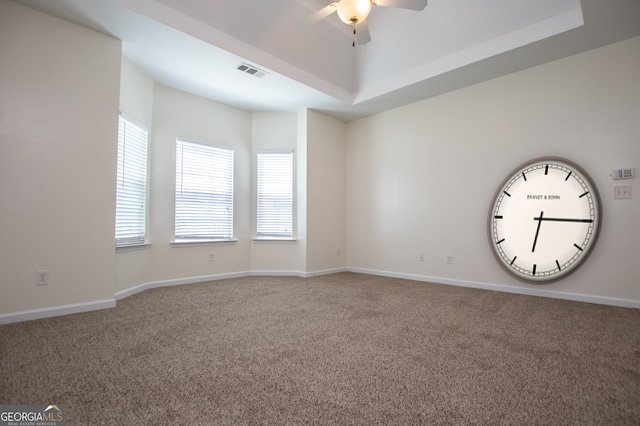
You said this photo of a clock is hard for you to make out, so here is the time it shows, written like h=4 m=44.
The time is h=6 m=15
